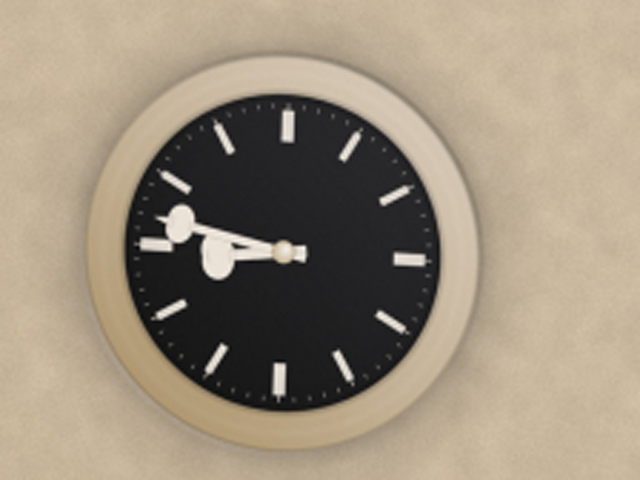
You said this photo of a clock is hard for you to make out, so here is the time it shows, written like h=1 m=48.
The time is h=8 m=47
